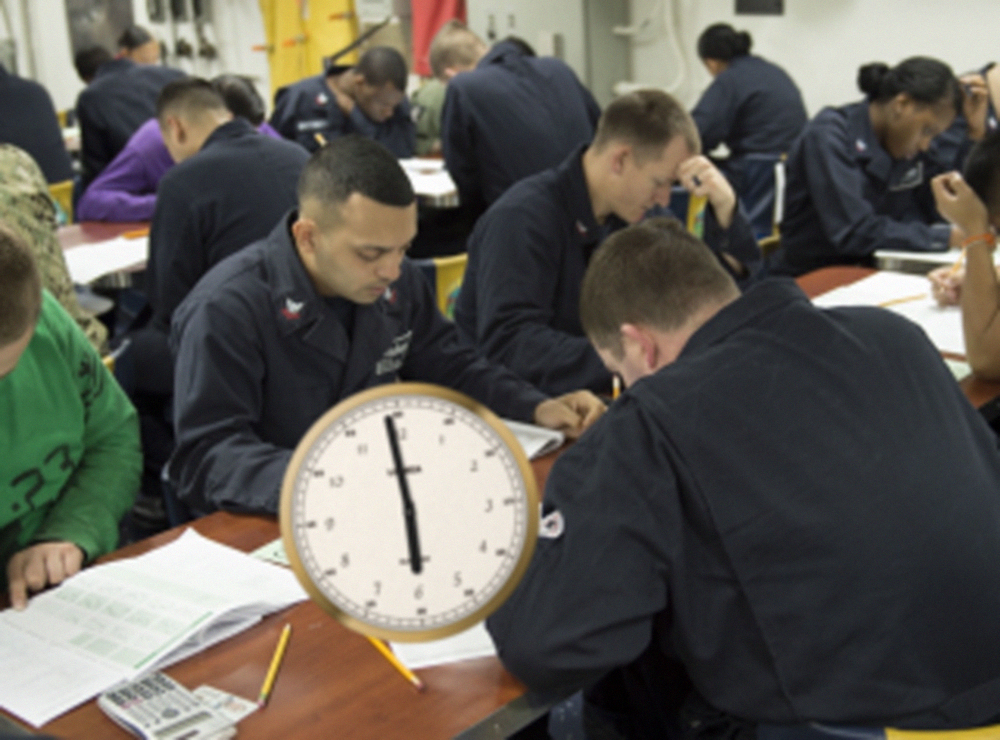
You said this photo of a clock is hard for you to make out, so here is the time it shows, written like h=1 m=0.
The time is h=5 m=59
